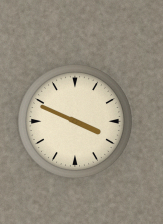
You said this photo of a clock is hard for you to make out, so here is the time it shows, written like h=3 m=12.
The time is h=3 m=49
